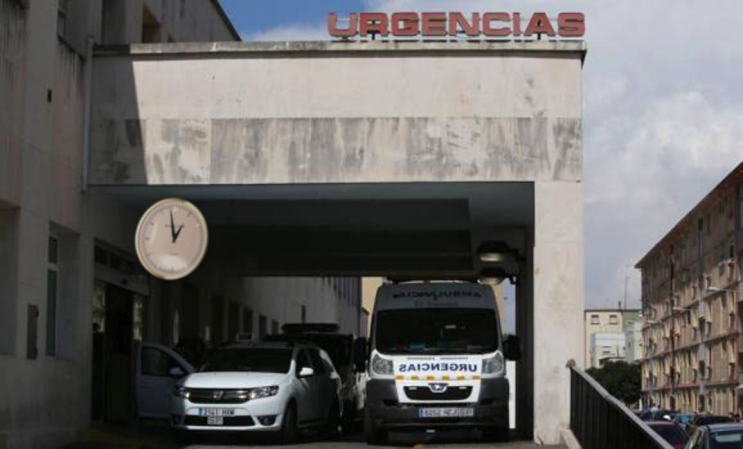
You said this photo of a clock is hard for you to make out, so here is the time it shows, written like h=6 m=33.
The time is h=12 m=58
